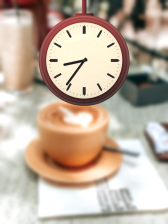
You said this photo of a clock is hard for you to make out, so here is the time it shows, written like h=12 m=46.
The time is h=8 m=36
